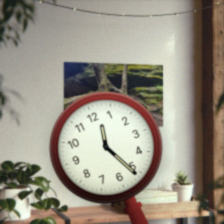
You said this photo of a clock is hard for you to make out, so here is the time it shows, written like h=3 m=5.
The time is h=12 m=26
